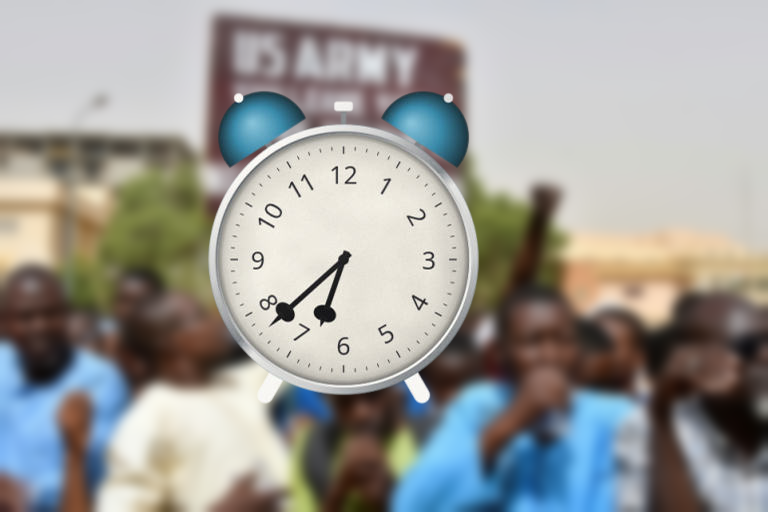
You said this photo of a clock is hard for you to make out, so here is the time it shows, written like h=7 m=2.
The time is h=6 m=38
